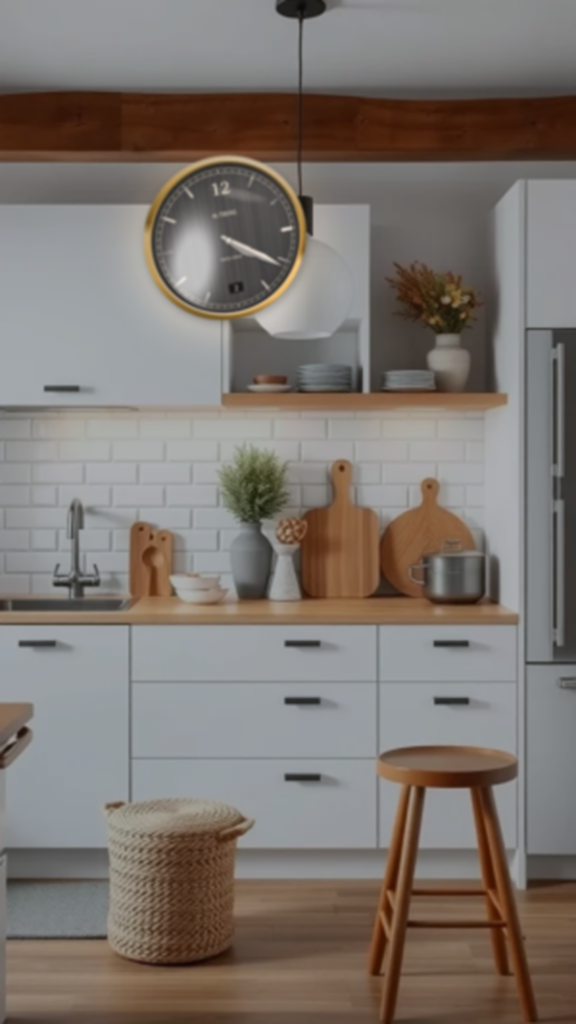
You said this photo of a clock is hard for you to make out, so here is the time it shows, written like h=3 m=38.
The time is h=4 m=21
